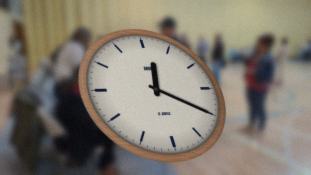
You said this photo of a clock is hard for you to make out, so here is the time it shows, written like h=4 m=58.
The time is h=12 m=20
